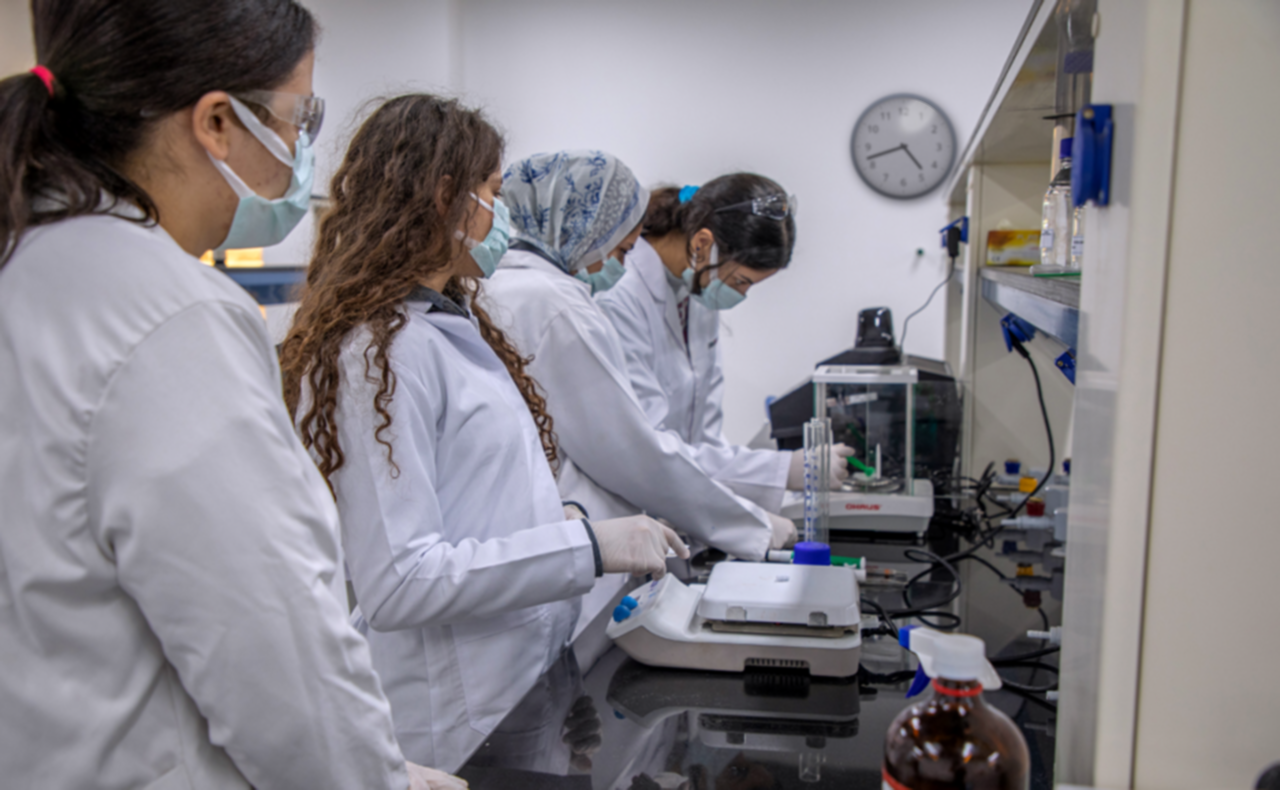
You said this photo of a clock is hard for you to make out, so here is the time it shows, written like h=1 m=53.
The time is h=4 m=42
